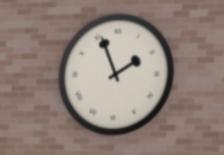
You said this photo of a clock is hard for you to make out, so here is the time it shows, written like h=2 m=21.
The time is h=1 m=56
